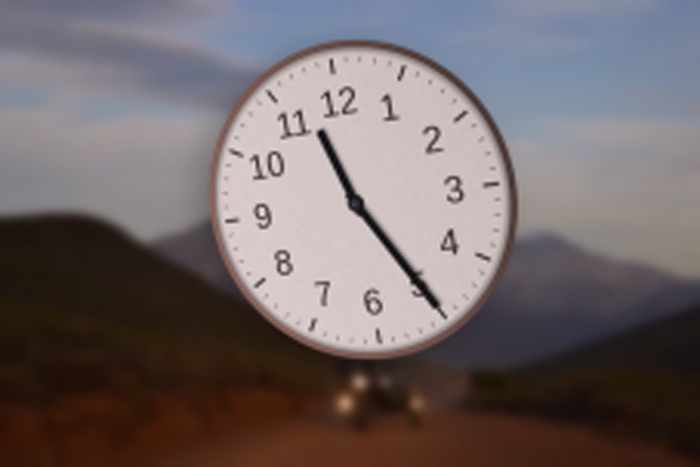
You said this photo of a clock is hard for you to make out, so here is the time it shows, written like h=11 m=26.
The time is h=11 m=25
